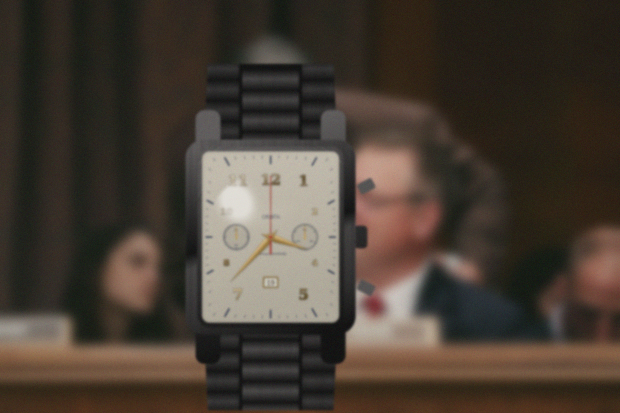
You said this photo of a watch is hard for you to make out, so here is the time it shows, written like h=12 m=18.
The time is h=3 m=37
